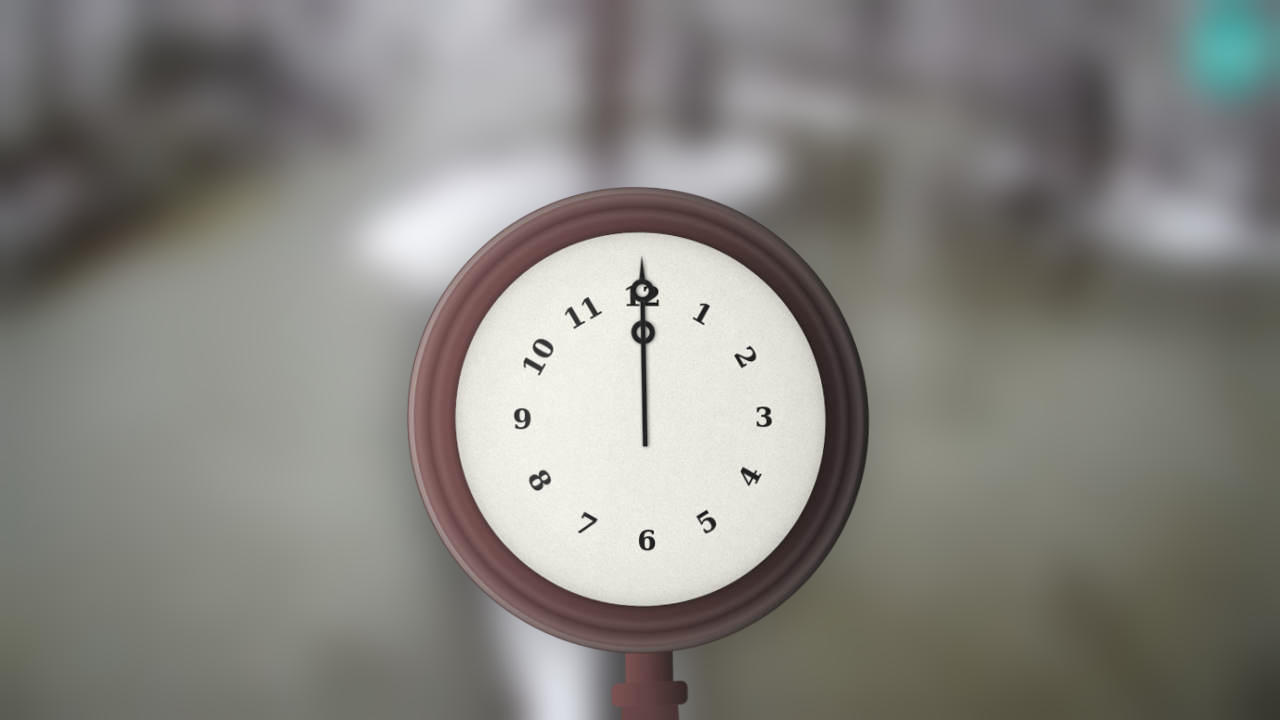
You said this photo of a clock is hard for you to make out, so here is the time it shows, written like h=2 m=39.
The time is h=12 m=0
